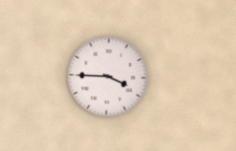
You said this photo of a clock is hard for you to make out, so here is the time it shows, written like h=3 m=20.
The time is h=3 m=45
